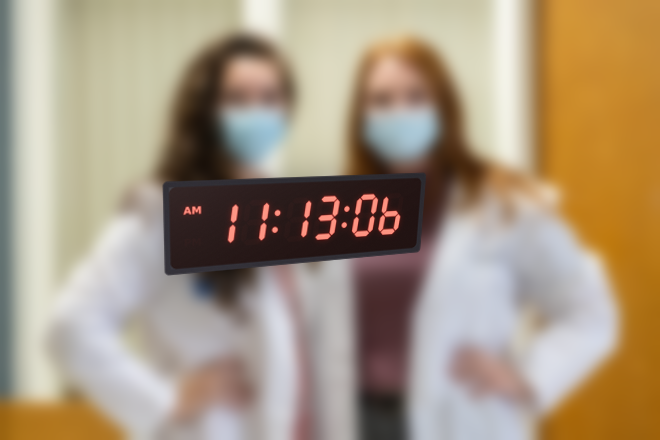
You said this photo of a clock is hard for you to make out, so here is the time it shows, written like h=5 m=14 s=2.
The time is h=11 m=13 s=6
